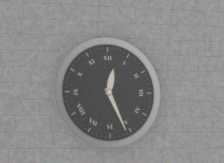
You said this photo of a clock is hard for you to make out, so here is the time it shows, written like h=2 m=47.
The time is h=12 m=26
